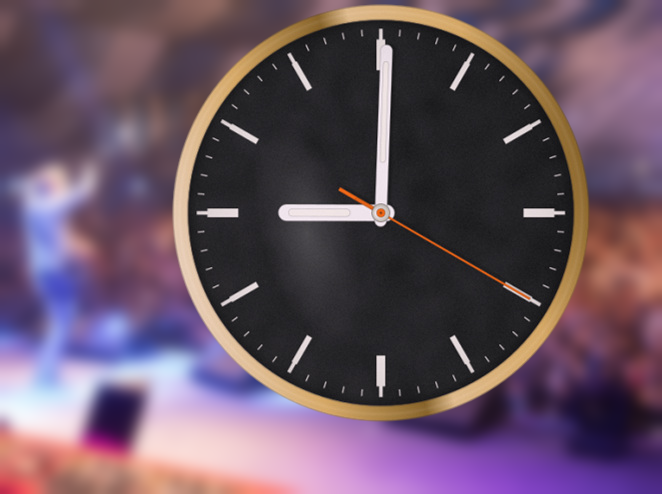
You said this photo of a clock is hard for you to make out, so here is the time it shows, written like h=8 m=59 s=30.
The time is h=9 m=0 s=20
